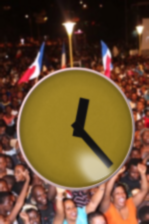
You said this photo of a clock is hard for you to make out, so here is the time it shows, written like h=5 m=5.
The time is h=12 m=23
